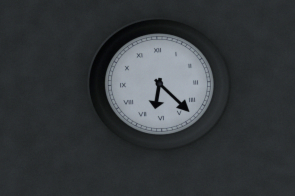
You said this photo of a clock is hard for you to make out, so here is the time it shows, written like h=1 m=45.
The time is h=6 m=23
